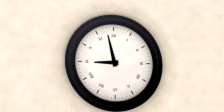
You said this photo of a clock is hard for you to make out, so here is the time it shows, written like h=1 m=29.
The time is h=8 m=58
